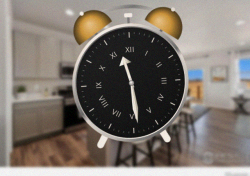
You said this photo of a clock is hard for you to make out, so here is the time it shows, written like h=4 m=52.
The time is h=11 m=29
